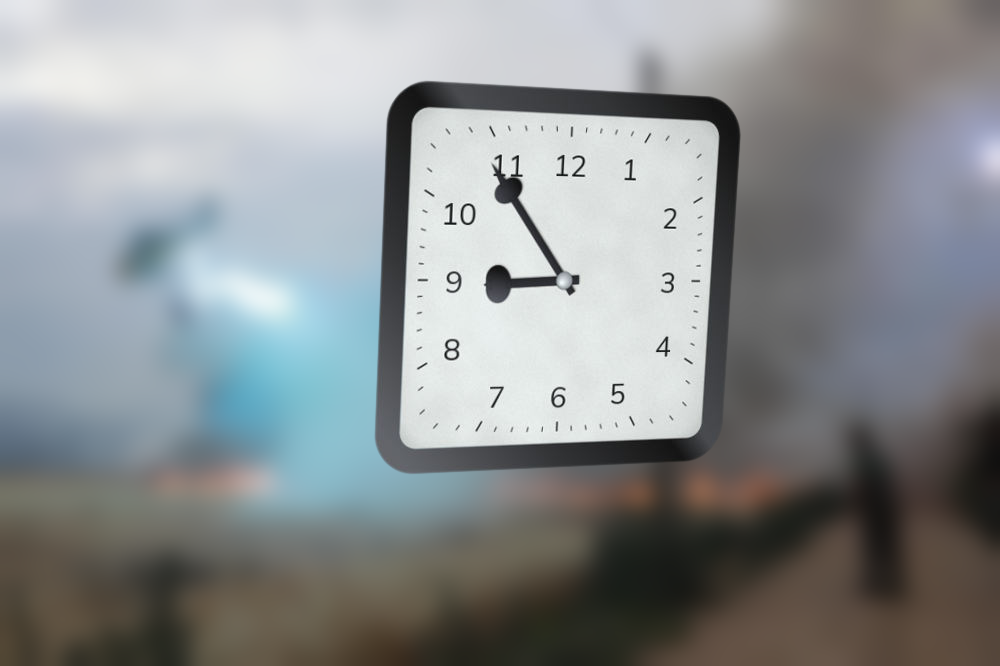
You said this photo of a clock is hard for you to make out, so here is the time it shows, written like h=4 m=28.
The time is h=8 m=54
